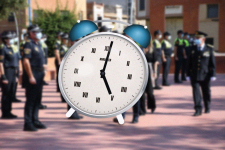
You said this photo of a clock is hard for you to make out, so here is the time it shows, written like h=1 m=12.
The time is h=5 m=1
